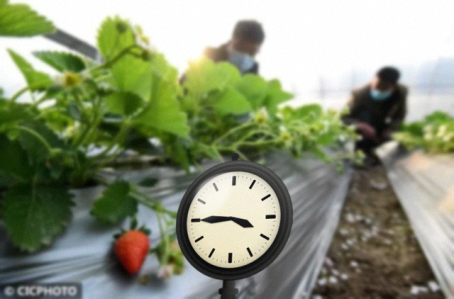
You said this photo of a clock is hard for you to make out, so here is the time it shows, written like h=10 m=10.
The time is h=3 m=45
